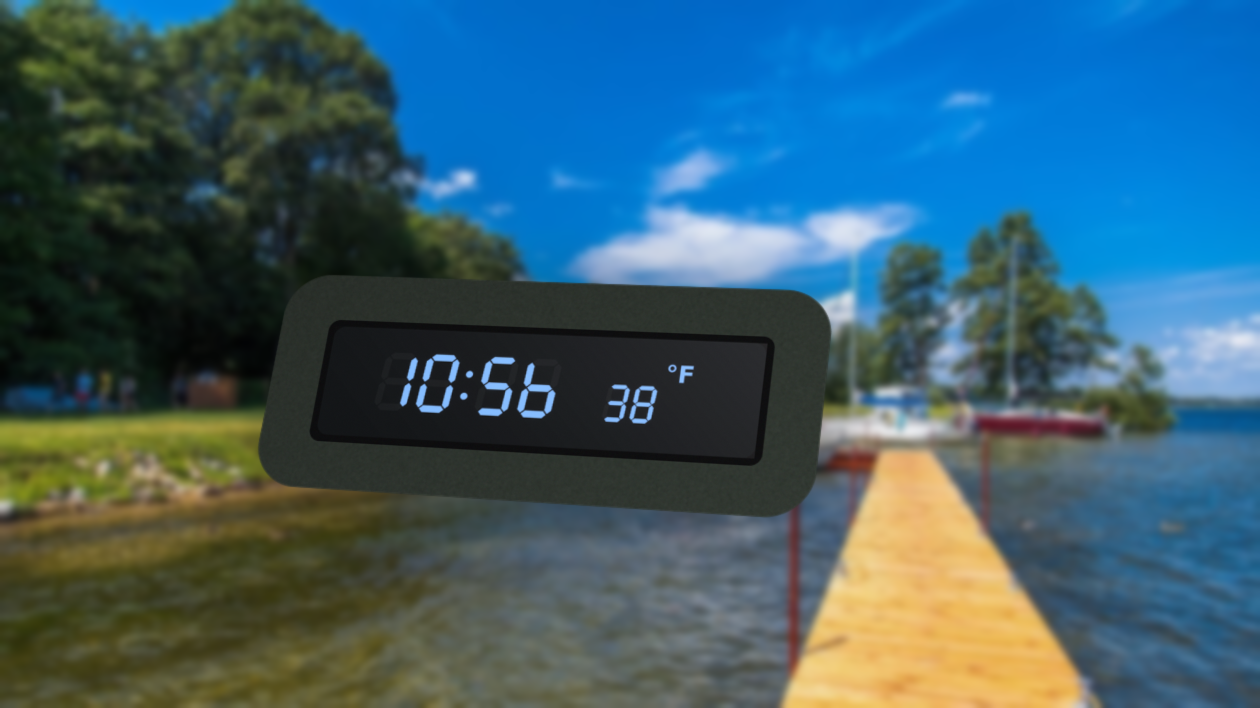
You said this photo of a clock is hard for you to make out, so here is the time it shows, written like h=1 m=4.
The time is h=10 m=56
